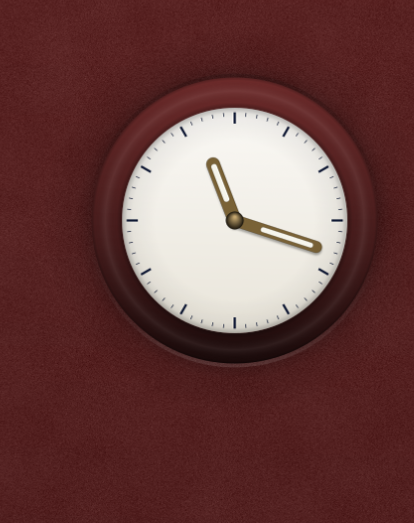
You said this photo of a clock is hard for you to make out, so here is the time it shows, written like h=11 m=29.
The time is h=11 m=18
